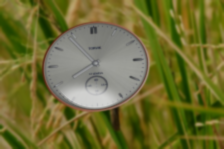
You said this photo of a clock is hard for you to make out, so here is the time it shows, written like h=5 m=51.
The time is h=7 m=54
